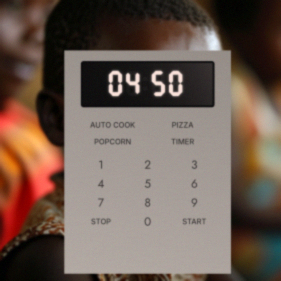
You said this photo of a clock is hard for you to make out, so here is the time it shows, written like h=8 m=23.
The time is h=4 m=50
